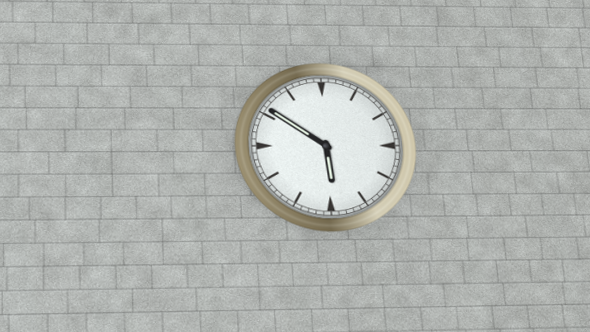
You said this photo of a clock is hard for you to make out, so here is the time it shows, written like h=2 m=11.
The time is h=5 m=51
